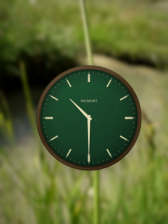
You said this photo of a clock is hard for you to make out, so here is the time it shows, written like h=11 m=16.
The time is h=10 m=30
